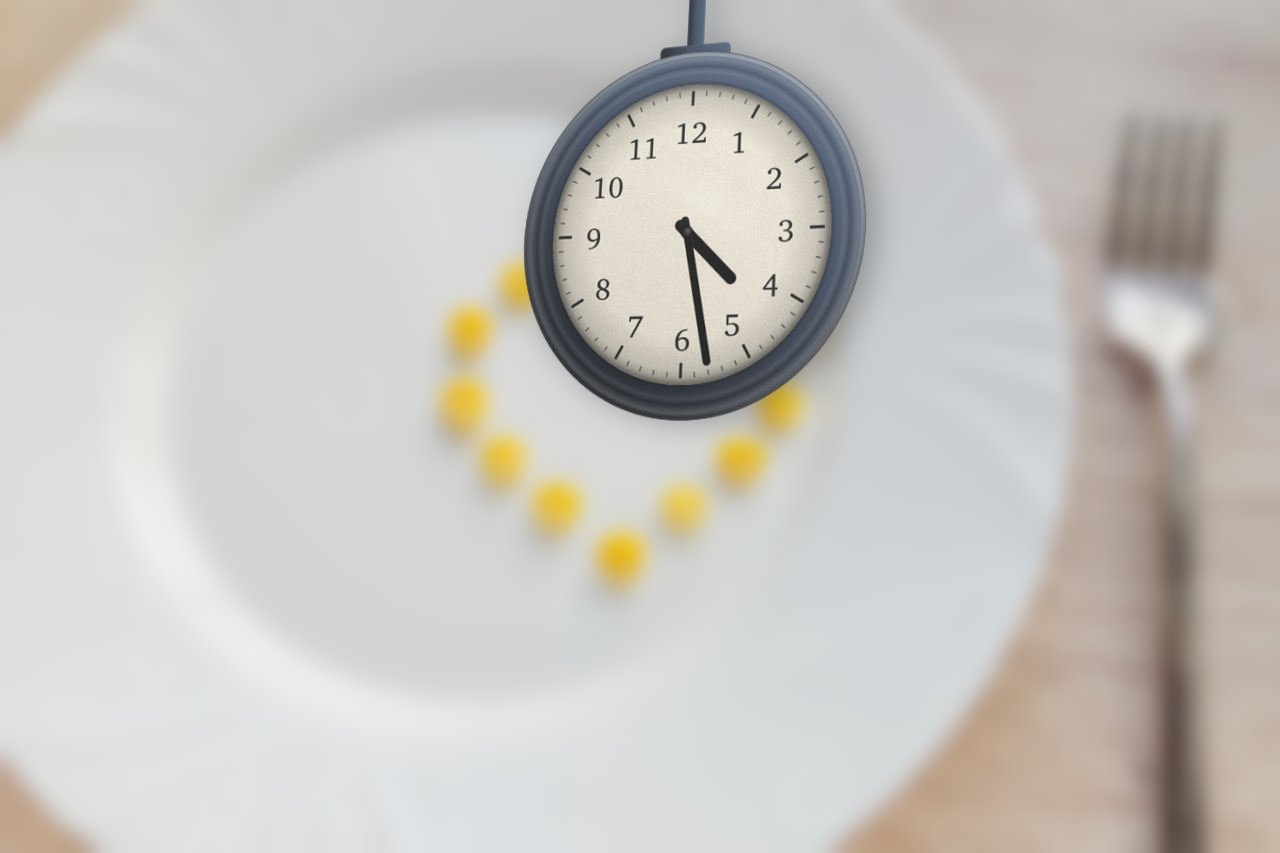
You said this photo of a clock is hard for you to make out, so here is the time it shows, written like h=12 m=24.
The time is h=4 m=28
